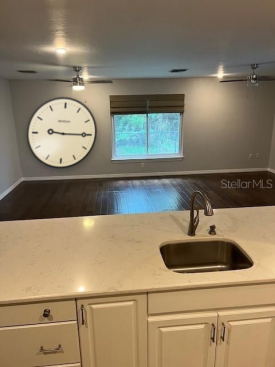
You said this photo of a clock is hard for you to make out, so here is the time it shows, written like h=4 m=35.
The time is h=9 m=15
